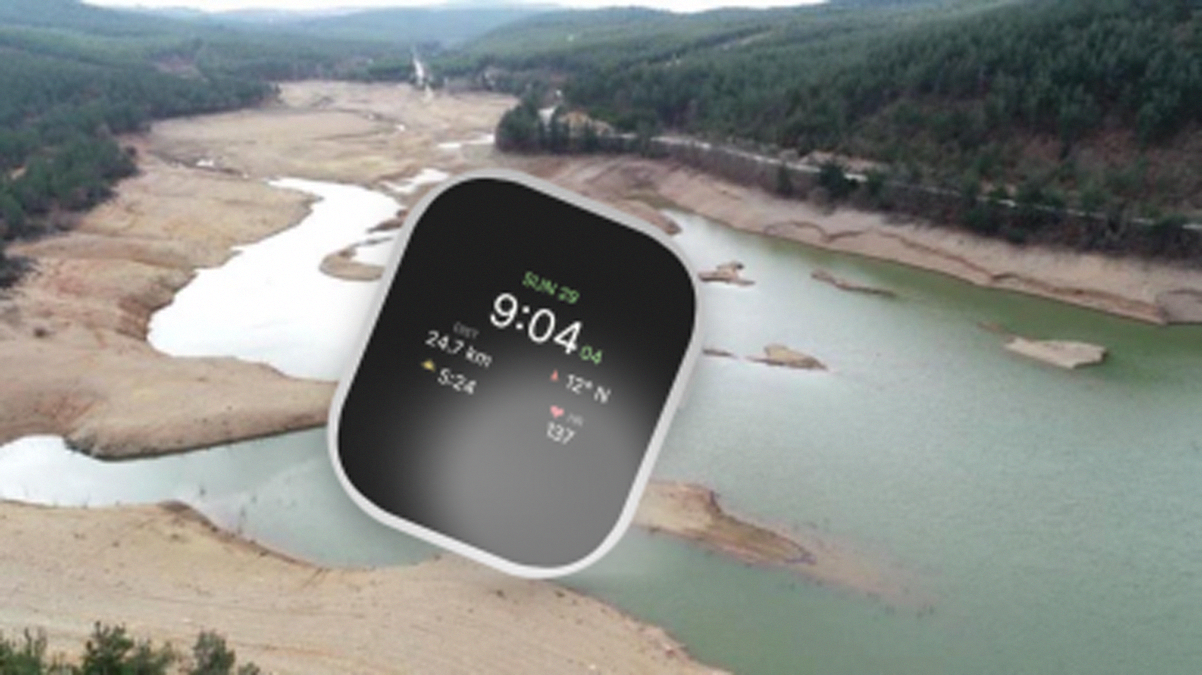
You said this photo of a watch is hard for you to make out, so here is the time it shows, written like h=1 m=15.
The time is h=9 m=4
